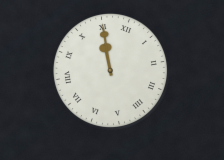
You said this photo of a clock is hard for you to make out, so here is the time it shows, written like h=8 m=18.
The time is h=10 m=55
